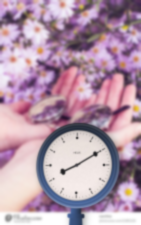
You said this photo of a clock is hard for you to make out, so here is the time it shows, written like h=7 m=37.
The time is h=8 m=10
